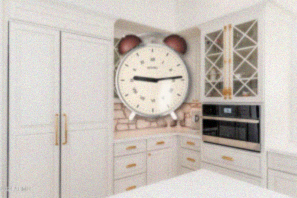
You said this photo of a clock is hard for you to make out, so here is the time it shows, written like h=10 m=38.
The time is h=9 m=14
